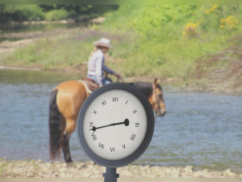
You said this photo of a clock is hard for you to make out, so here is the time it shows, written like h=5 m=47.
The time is h=2 m=43
